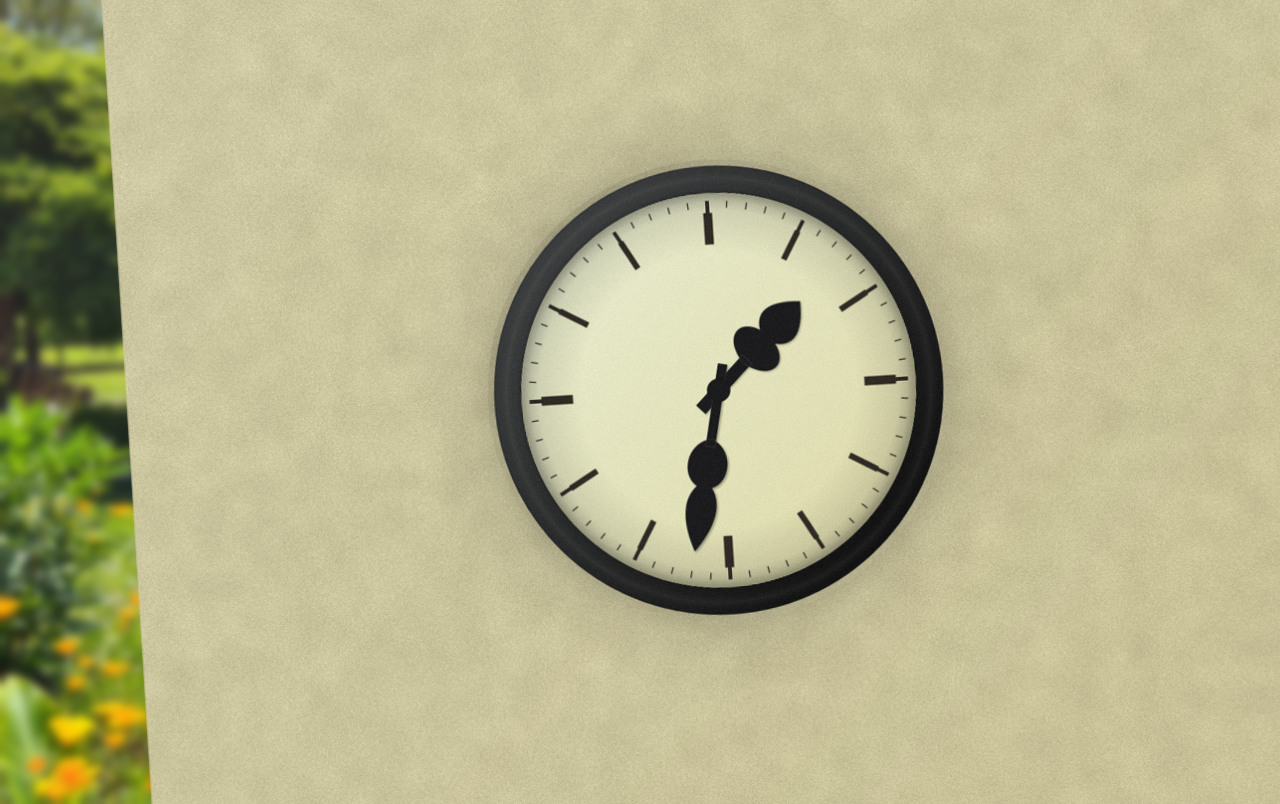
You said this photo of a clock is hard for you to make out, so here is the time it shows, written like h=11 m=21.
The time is h=1 m=32
